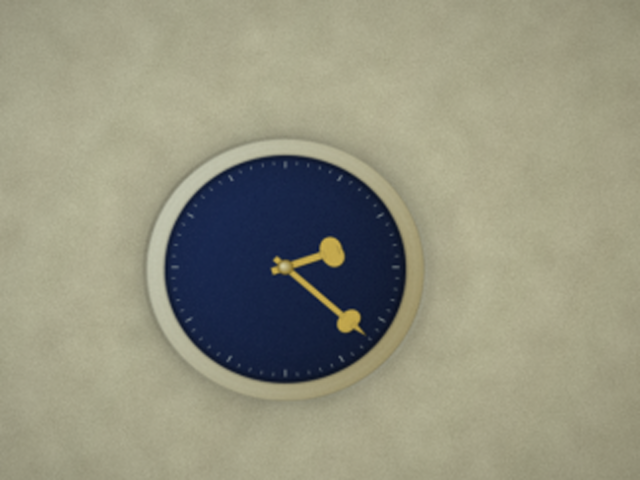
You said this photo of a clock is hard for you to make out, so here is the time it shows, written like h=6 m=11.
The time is h=2 m=22
